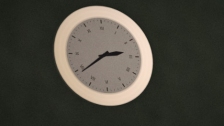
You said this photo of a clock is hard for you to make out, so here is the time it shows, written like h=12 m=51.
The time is h=2 m=39
